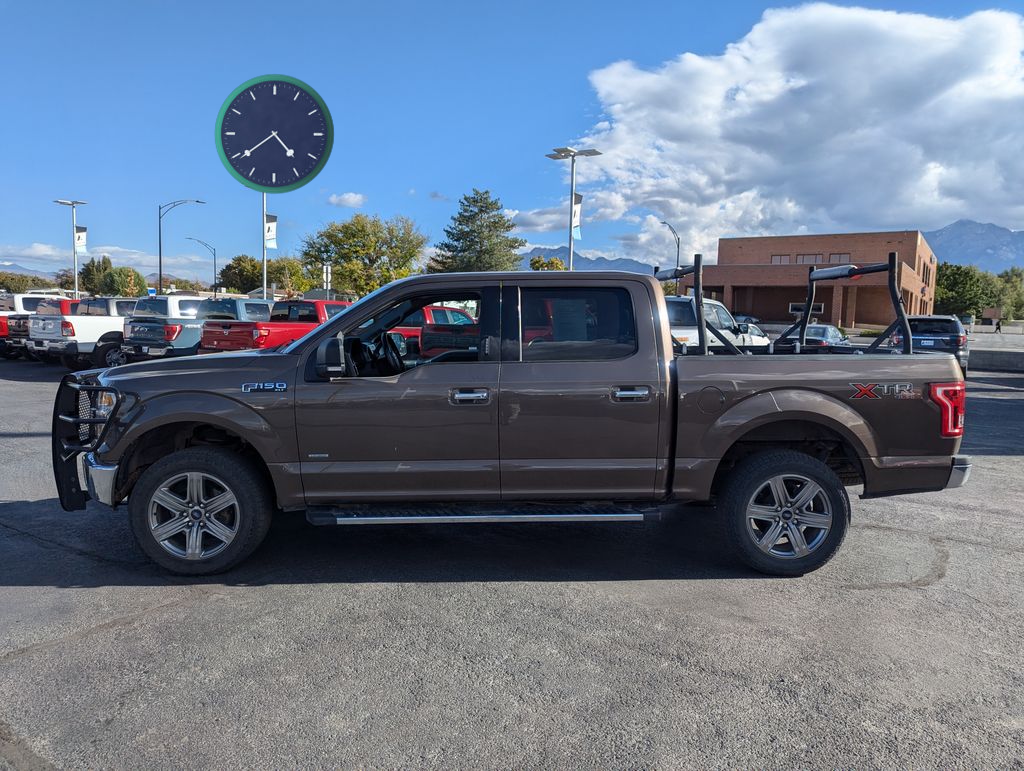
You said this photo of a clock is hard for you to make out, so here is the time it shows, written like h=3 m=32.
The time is h=4 m=39
